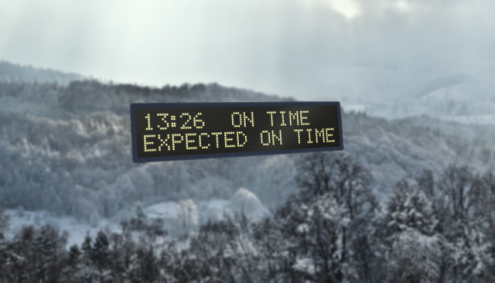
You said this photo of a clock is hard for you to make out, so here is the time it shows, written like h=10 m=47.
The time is h=13 m=26
